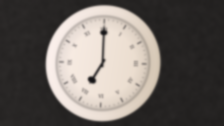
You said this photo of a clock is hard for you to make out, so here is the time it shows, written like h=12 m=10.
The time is h=7 m=0
